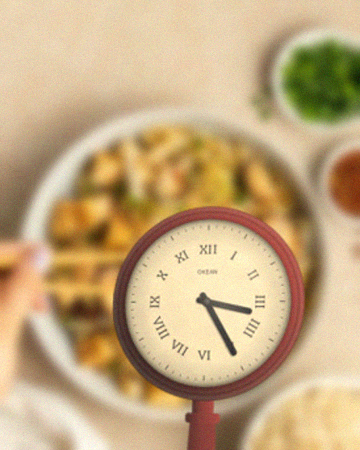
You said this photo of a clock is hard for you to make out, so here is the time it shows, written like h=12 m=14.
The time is h=3 m=25
